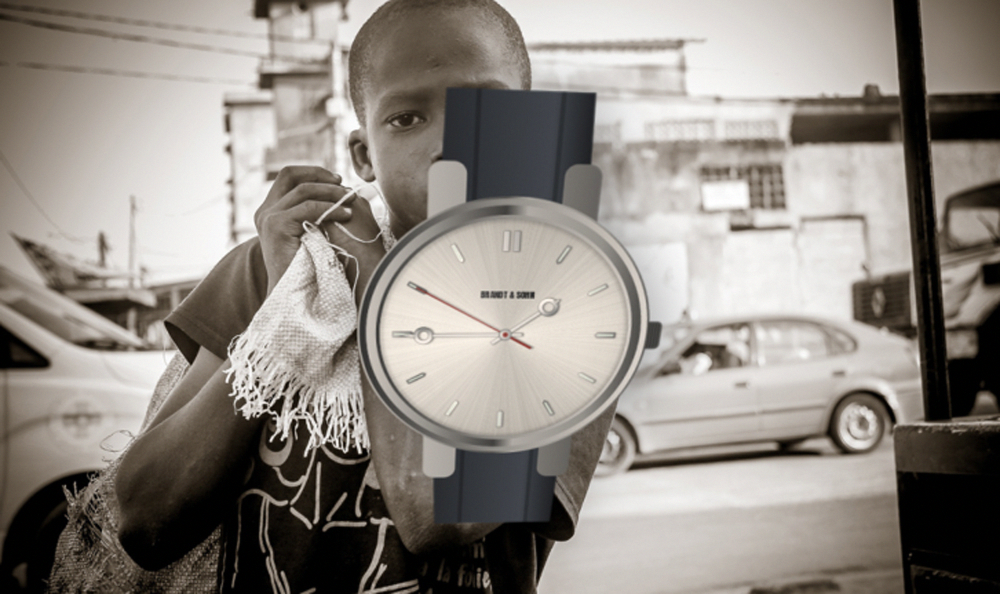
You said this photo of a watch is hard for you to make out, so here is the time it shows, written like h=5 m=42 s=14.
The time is h=1 m=44 s=50
